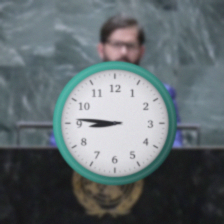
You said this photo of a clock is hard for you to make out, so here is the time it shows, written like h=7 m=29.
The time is h=8 m=46
